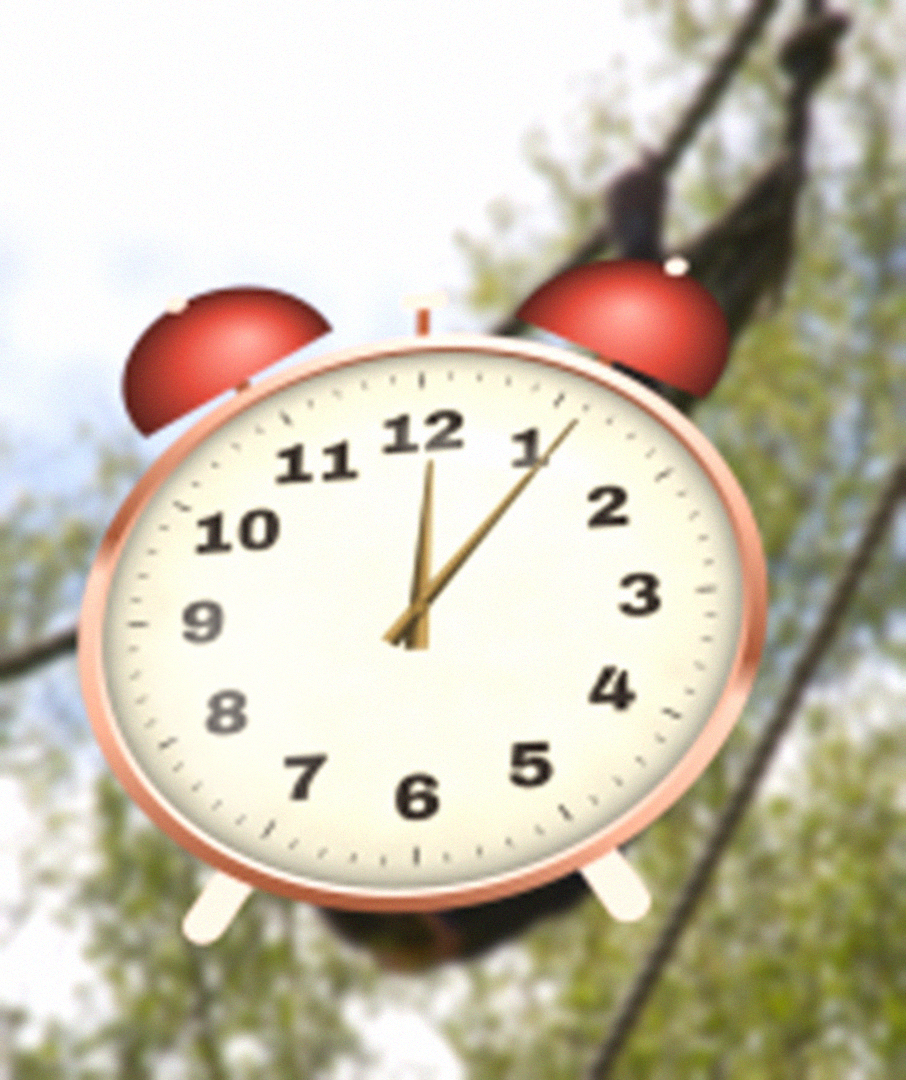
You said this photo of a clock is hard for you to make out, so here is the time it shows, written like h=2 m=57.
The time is h=12 m=6
